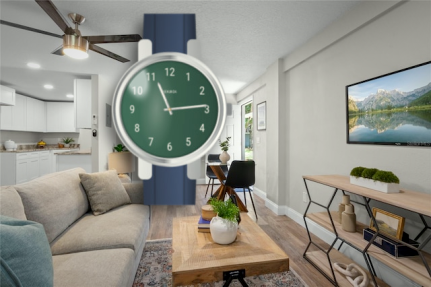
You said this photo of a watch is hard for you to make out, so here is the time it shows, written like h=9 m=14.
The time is h=11 m=14
